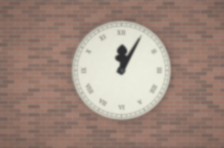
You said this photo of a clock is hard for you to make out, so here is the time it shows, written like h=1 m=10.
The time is h=12 m=5
